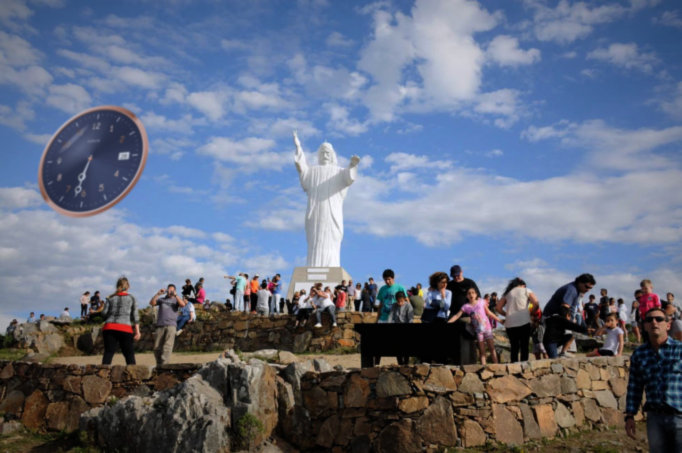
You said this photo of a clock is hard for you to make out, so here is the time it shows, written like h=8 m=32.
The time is h=6 m=32
